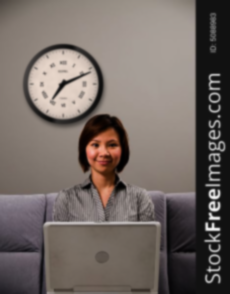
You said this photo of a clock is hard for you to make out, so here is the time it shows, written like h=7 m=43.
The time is h=7 m=11
